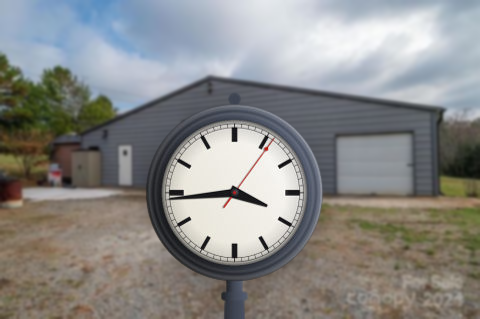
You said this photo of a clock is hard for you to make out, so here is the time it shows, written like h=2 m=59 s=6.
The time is h=3 m=44 s=6
